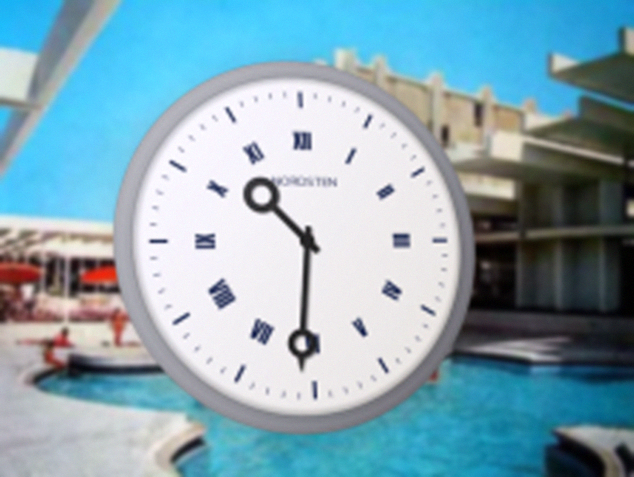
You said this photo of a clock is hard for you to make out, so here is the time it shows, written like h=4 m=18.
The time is h=10 m=31
